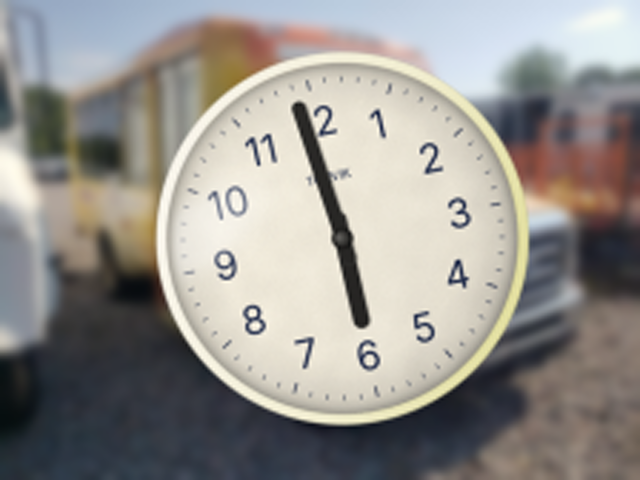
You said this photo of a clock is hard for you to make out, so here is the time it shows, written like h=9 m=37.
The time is h=5 m=59
